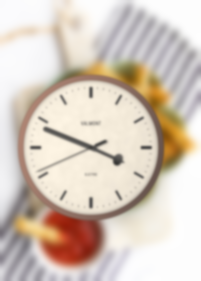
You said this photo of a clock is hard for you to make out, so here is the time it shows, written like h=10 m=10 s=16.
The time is h=3 m=48 s=41
